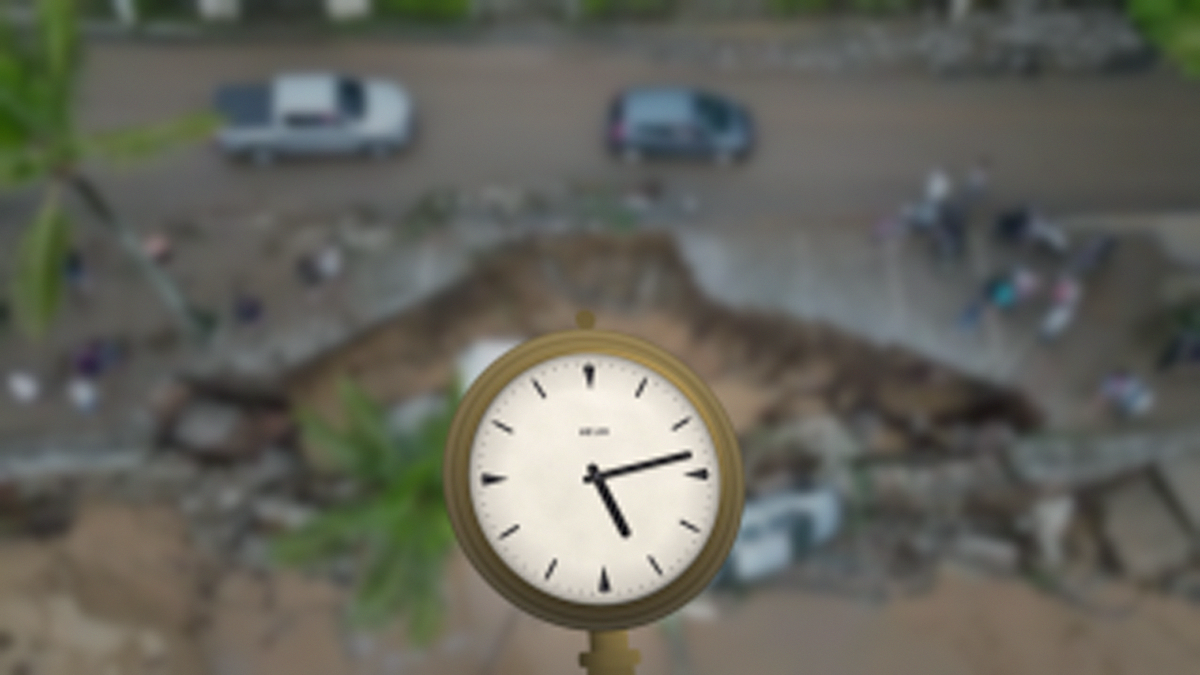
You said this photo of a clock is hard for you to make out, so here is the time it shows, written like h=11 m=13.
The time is h=5 m=13
